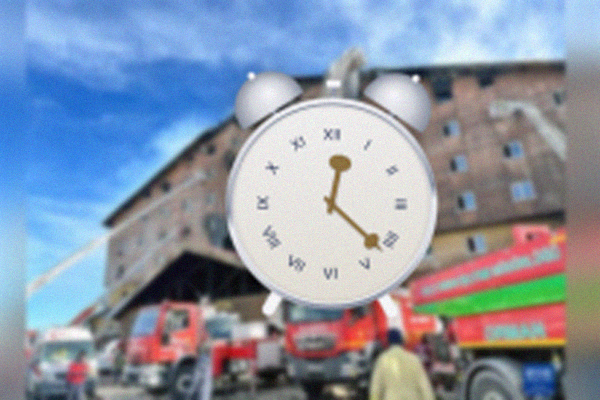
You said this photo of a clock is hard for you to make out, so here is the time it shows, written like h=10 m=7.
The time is h=12 m=22
